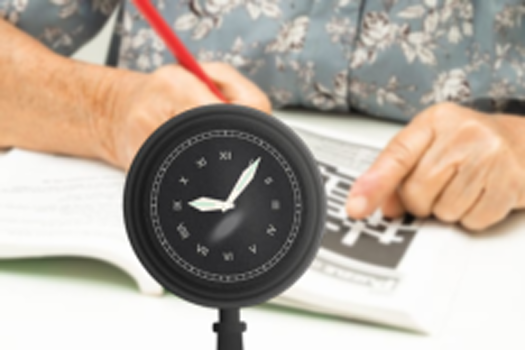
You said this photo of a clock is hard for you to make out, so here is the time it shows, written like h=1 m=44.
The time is h=9 m=6
